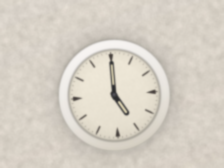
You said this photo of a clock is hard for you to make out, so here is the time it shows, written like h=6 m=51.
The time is h=5 m=0
